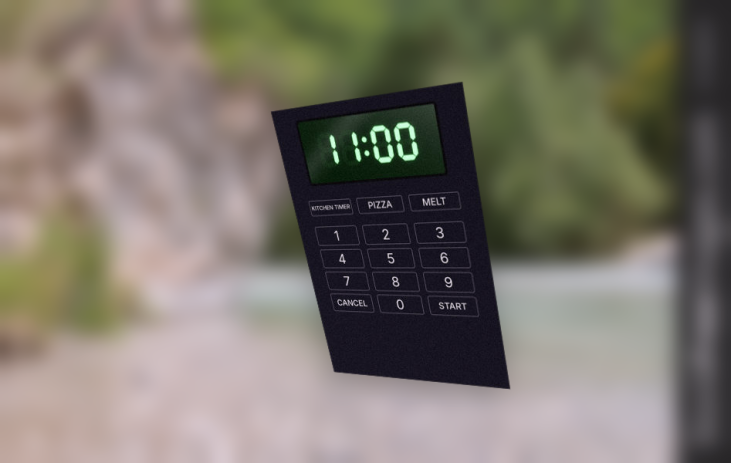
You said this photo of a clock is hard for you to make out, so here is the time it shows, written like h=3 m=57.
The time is h=11 m=0
